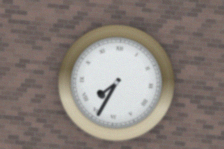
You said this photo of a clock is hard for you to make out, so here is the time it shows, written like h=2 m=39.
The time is h=7 m=34
